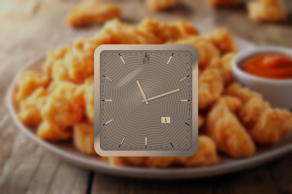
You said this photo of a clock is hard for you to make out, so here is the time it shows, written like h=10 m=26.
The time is h=11 m=12
